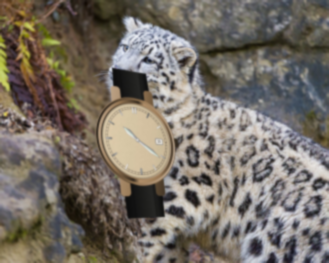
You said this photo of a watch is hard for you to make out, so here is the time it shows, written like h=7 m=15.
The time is h=10 m=21
